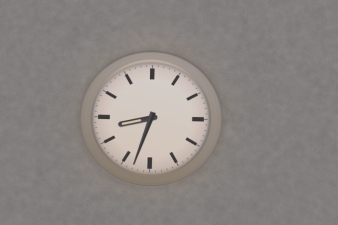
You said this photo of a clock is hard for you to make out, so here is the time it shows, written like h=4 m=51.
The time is h=8 m=33
